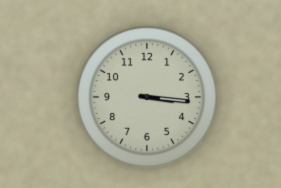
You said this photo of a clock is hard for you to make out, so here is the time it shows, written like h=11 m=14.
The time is h=3 m=16
